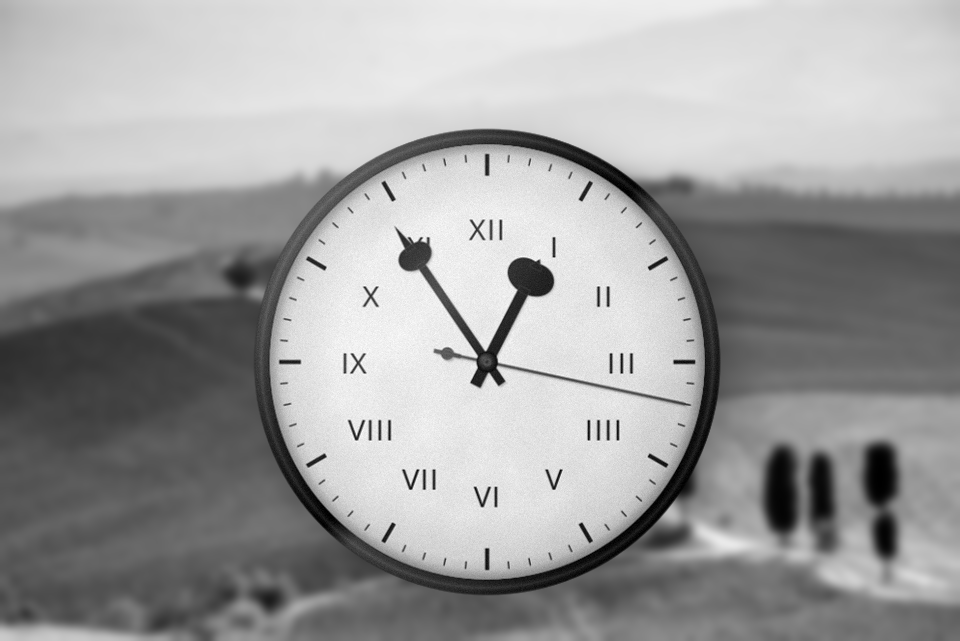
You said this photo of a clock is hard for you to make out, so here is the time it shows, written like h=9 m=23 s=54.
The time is h=12 m=54 s=17
